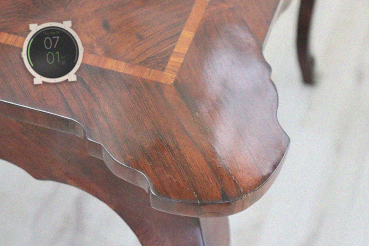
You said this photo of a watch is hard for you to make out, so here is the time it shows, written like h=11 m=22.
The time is h=7 m=1
